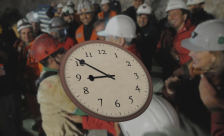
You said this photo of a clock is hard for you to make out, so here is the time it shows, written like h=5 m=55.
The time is h=8 m=51
